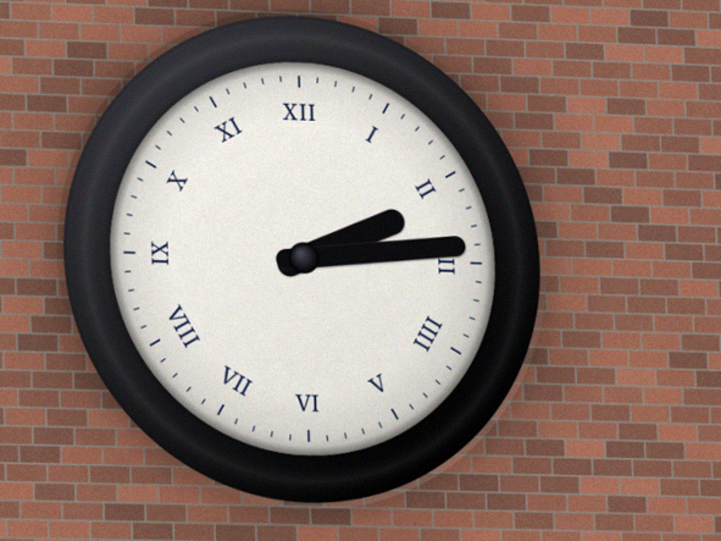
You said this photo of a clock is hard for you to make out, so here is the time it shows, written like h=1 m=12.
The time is h=2 m=14
